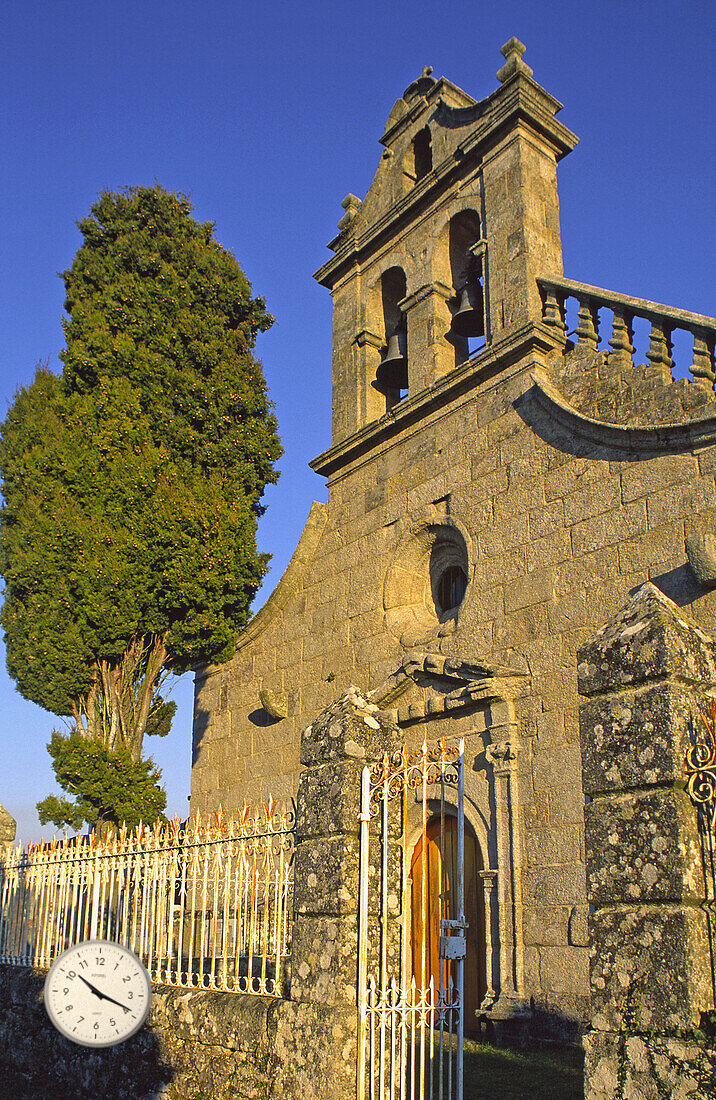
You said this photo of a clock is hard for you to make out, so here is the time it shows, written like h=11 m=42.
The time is h=10 m=19
